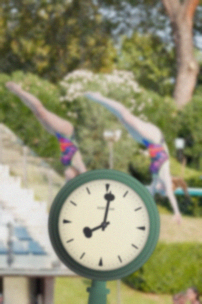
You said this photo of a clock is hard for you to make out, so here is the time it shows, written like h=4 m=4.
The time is h=8 m=1
